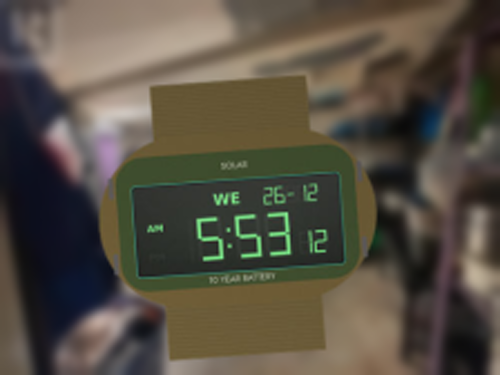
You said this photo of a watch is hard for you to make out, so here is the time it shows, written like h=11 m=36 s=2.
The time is h=5 m=53 s=12
